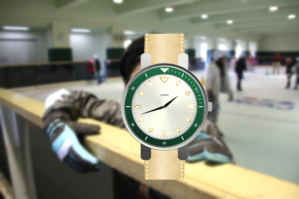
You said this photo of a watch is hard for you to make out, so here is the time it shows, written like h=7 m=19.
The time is h=1 m=42
